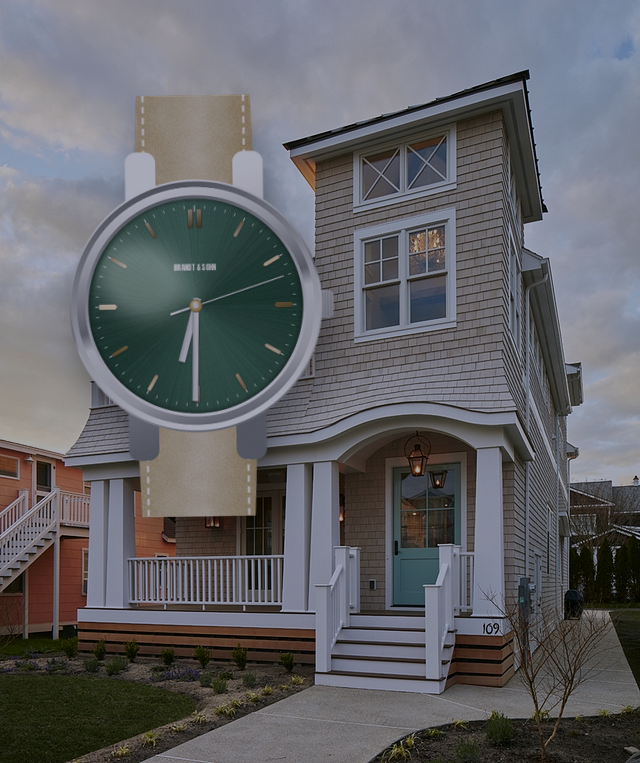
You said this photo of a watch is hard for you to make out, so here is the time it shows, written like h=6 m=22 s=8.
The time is h=6 m=30 s=12
